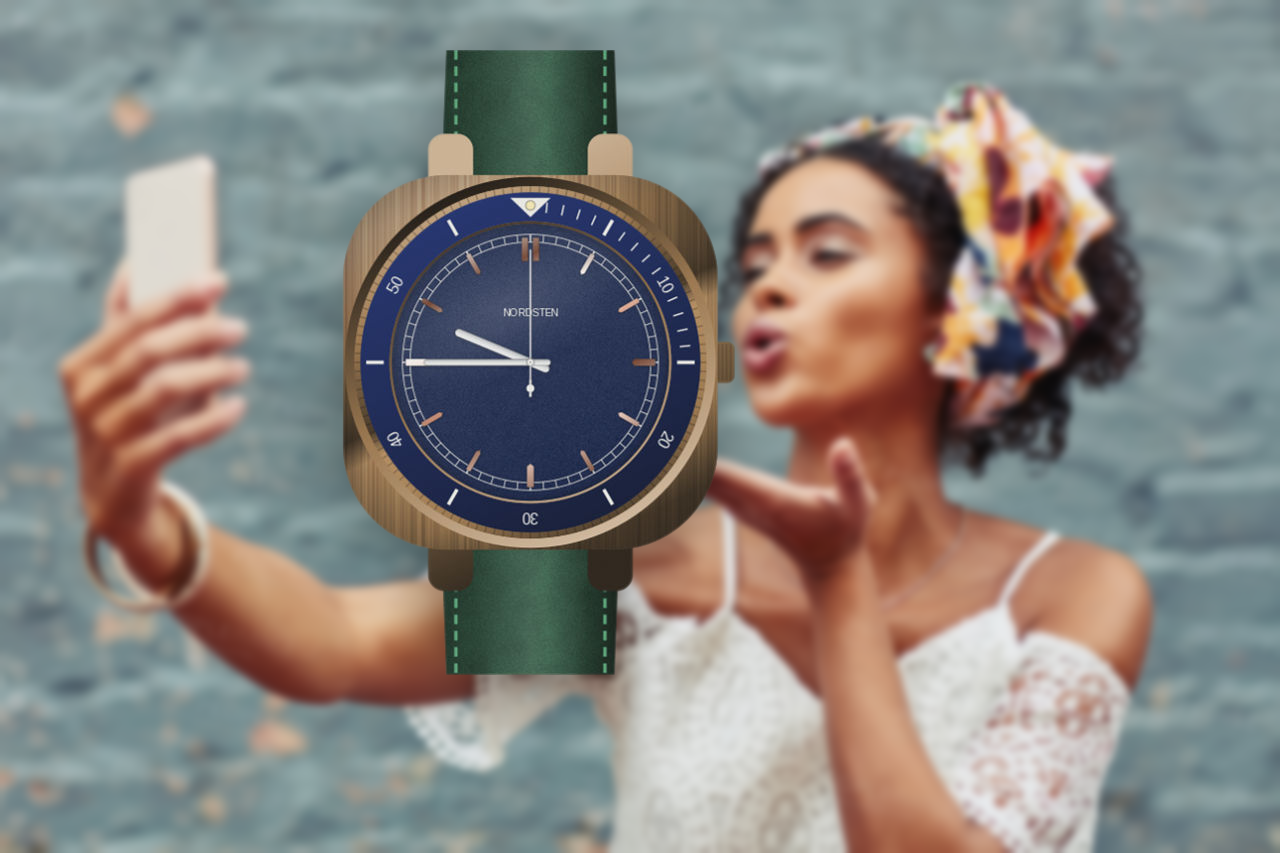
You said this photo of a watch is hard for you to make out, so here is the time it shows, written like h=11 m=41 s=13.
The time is h=9 m=45 s=0
